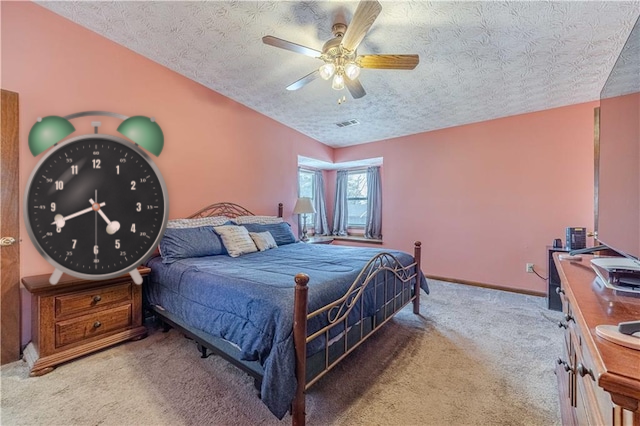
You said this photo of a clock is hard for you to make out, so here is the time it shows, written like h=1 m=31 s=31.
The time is h=4 m=41 s=30
